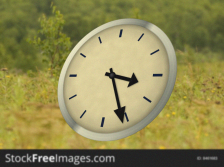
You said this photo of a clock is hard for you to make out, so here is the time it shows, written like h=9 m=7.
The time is h=3 m=26
